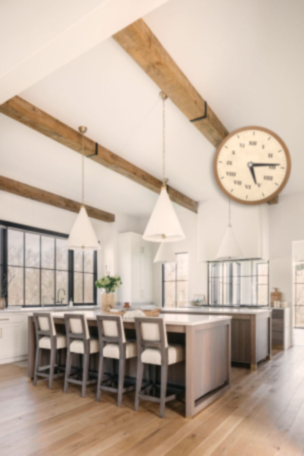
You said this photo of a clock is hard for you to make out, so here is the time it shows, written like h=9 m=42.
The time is h=5 m=14
